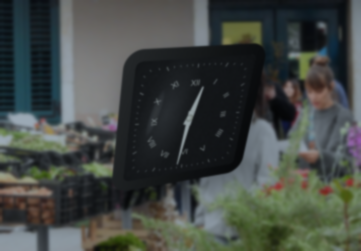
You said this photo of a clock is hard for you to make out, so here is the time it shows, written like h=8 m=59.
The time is h=12 m=31
